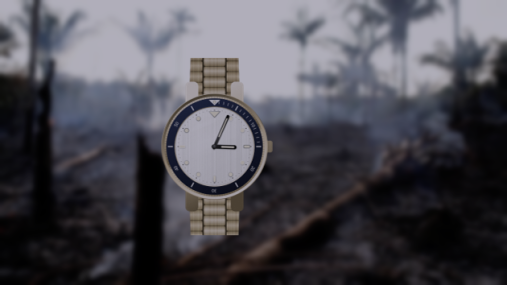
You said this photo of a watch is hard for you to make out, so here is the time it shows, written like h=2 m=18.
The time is h=3 m=4
